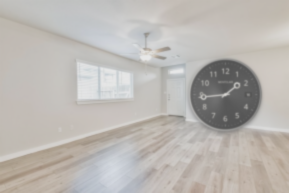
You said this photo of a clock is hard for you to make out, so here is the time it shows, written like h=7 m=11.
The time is h=1 m=44
